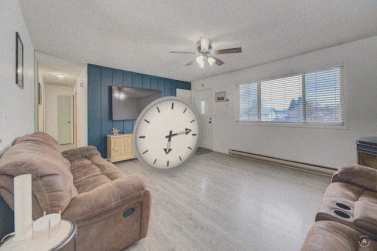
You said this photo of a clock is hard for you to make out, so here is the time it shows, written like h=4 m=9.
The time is h=6 m=13
